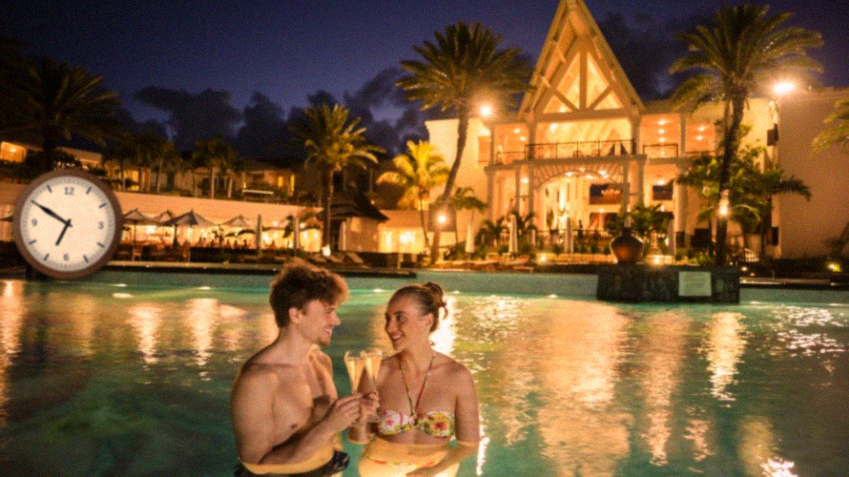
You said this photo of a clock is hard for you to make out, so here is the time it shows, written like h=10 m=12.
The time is h=6 m=50
